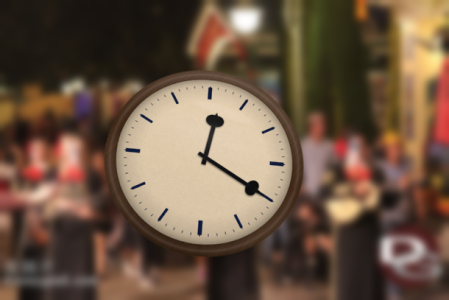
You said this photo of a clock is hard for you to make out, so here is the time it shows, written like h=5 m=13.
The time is h=12 m=20
